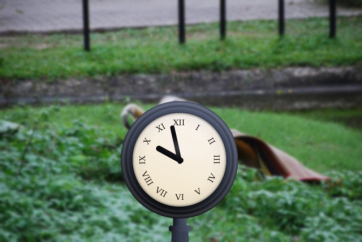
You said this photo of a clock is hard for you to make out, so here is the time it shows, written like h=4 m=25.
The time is h=9 m=58
